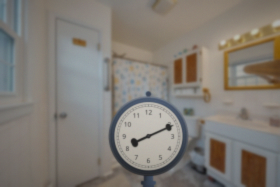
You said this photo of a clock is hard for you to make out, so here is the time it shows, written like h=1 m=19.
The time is h=8 m=11
